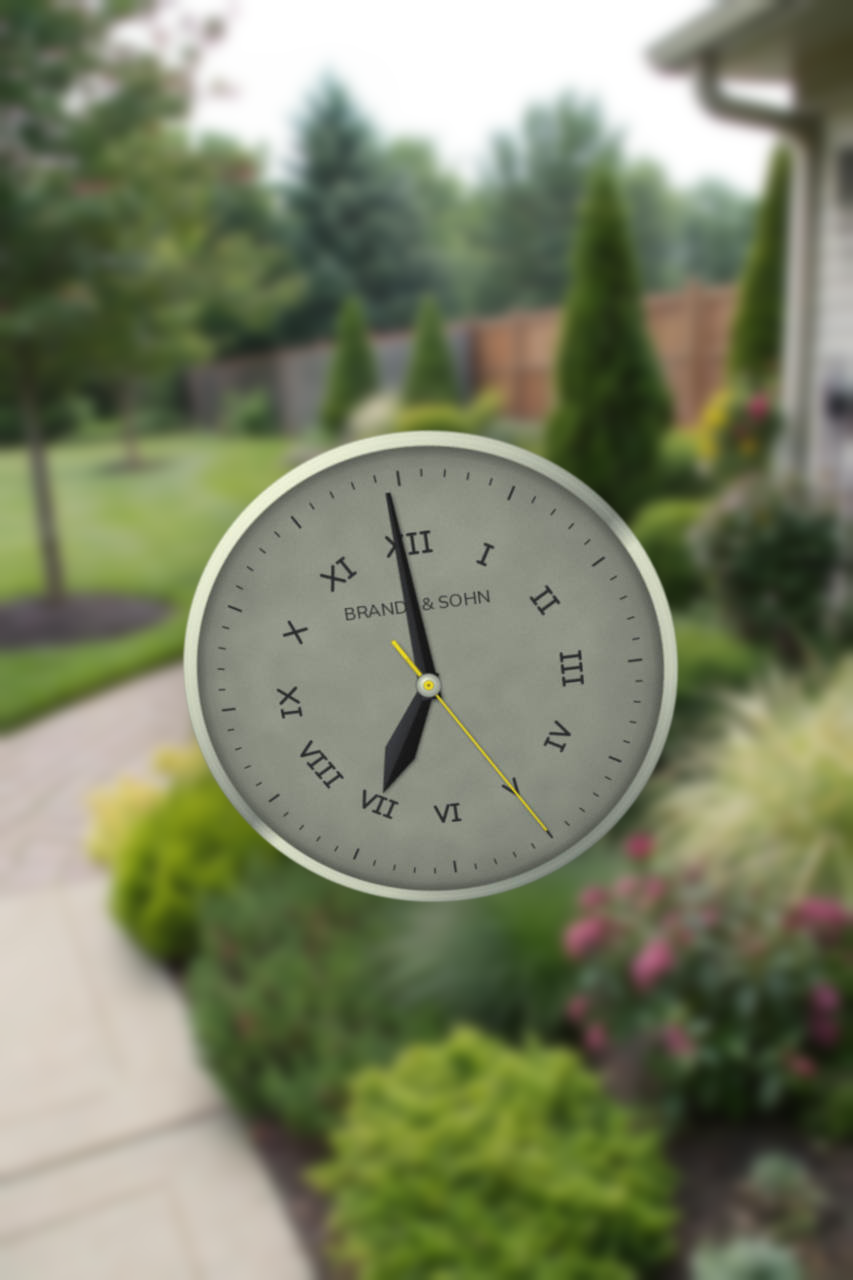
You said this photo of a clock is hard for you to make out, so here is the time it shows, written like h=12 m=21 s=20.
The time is h=6 m=59 s=25
